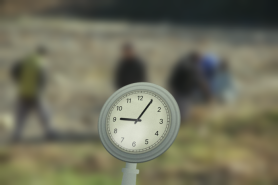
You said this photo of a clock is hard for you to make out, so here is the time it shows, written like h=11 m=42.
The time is h=9 m=5
